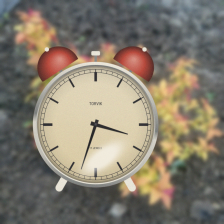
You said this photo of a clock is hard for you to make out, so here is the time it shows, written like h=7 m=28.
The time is h=3 m=33
